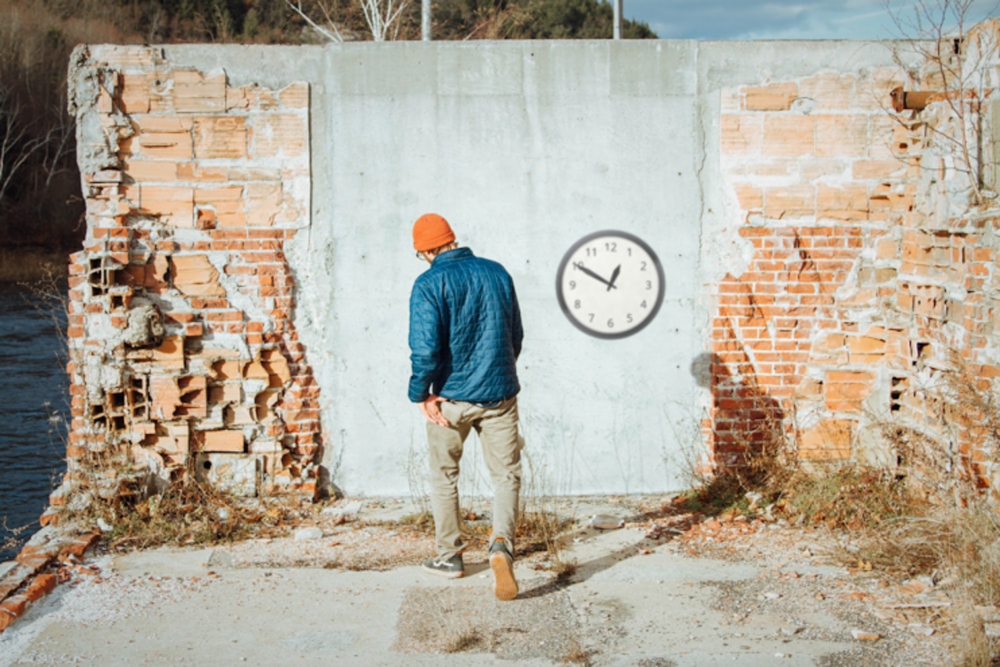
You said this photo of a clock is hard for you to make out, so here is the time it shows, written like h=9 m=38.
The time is h=12 m=50
